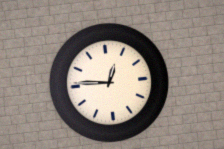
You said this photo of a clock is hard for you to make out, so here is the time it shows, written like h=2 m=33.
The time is h=12 m=46
